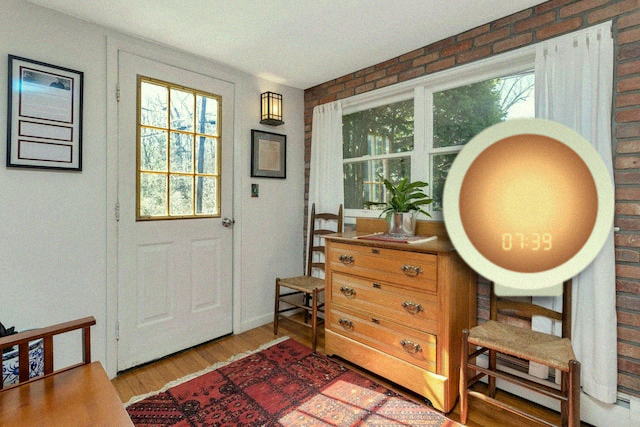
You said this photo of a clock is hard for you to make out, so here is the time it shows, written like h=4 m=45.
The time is h=7 m=39
